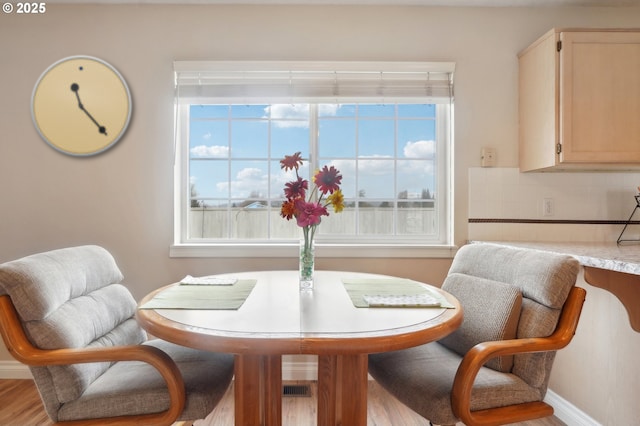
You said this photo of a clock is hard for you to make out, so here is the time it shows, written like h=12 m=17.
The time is h=11 m=23
